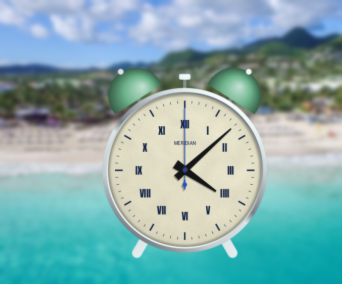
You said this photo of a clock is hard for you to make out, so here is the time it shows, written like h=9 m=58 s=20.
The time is h=4 m=8 s=0
